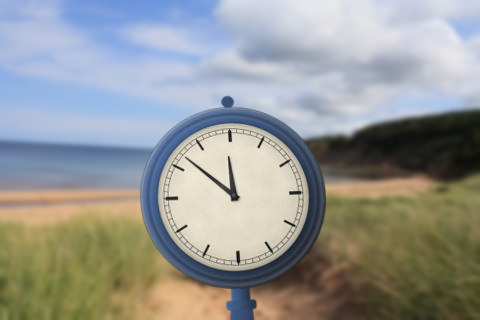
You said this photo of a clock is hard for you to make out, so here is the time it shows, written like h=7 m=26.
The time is h=11 m=52
